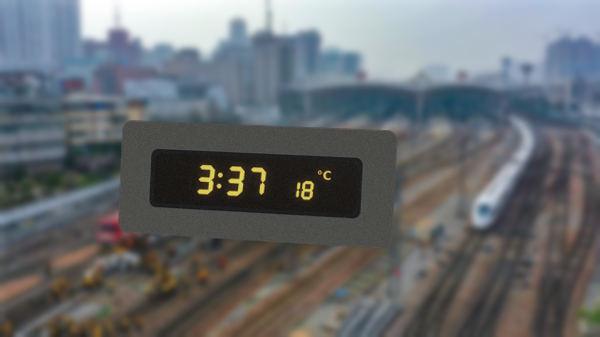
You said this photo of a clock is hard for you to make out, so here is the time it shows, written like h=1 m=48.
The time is h=3 m=37
